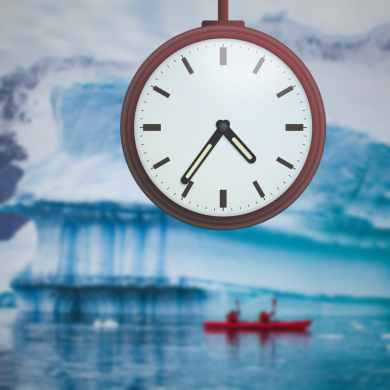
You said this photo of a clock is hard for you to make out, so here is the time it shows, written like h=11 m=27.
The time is h=4 m=36
